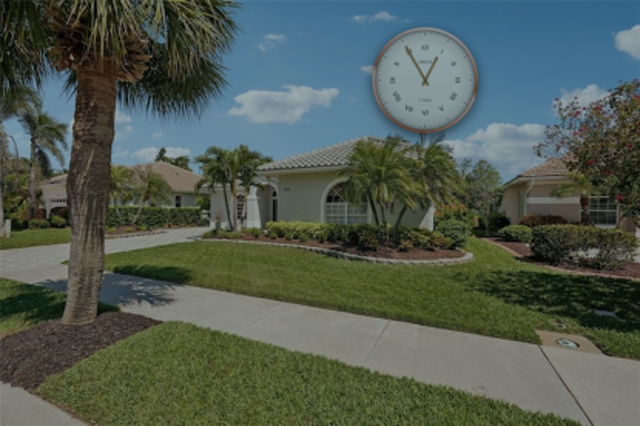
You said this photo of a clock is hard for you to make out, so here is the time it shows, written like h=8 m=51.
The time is h=12 m=55
